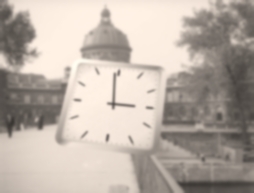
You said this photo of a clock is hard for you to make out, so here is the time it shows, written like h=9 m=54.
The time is h=2 m=59
